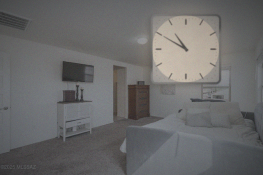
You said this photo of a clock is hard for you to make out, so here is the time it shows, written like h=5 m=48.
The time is h=10 m=50
